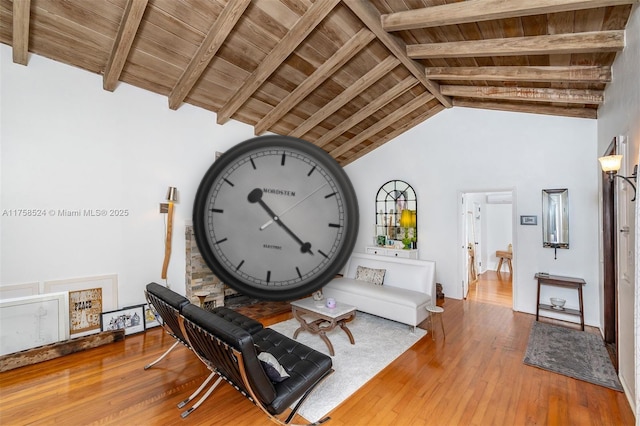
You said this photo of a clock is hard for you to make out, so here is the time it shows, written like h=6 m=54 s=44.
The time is h=10 m=21 s=8
